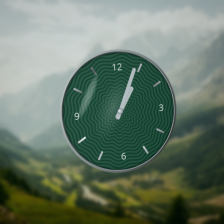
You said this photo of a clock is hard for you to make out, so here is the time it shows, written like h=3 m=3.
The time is h=1 m=4
